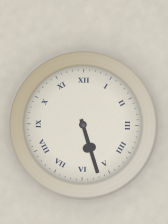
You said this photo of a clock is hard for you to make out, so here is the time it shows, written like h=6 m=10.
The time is h=5 m=27
